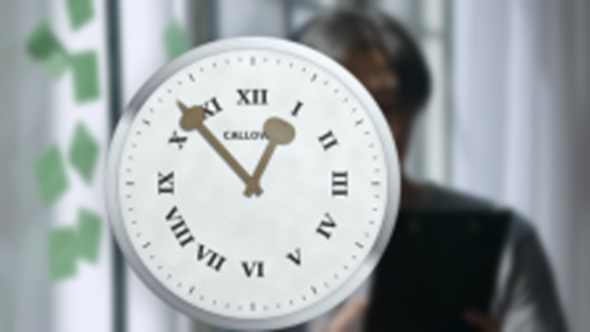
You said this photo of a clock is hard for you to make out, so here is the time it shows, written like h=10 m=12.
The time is h=12 m=53
